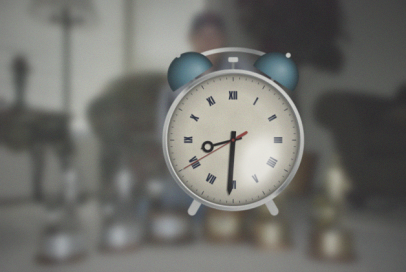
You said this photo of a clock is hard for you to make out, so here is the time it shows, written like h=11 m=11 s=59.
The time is h=8 m=30 s=40
